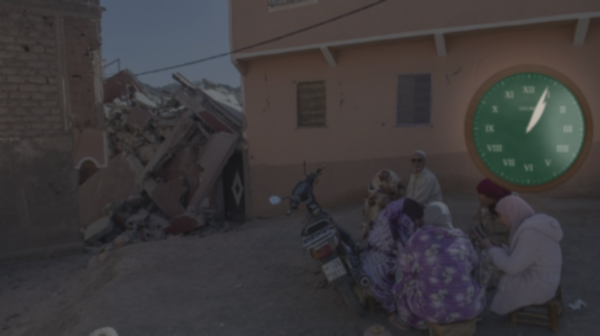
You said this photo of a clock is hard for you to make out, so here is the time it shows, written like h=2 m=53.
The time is h=1 m=4
